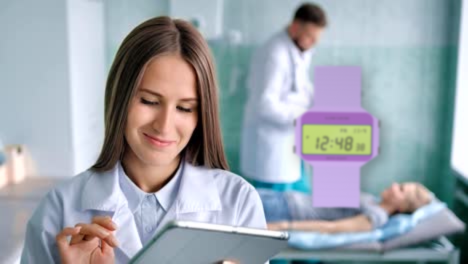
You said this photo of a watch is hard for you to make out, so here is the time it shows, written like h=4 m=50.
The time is h=12 m=48
